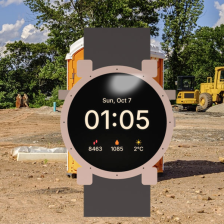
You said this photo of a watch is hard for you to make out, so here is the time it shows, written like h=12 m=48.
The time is h=1 m=5
